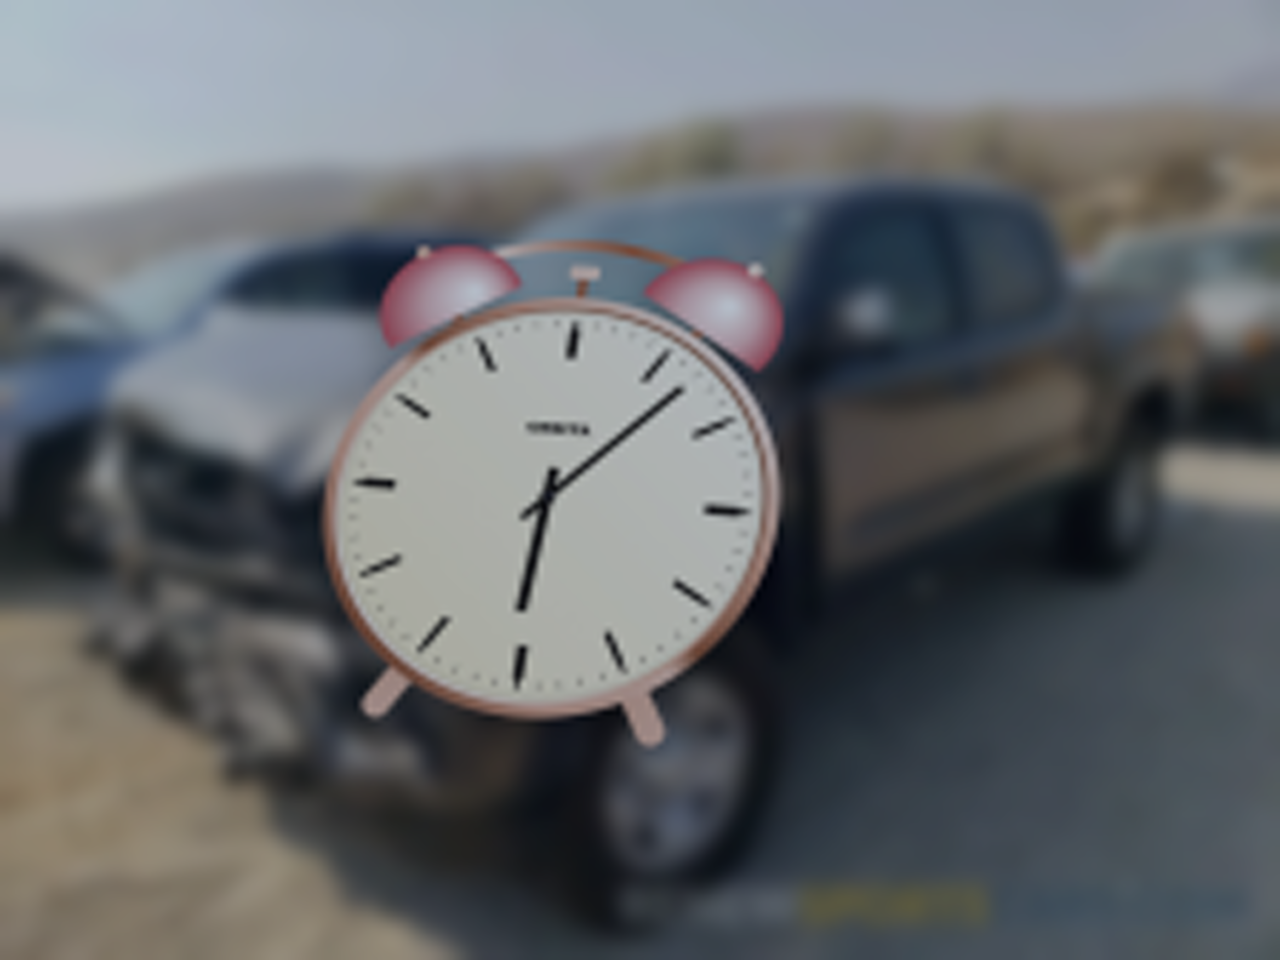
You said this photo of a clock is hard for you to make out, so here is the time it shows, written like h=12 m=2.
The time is h=6 m=7
